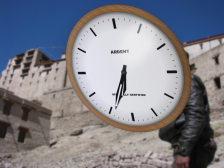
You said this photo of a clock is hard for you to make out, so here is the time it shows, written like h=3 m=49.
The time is h=6 m=34
